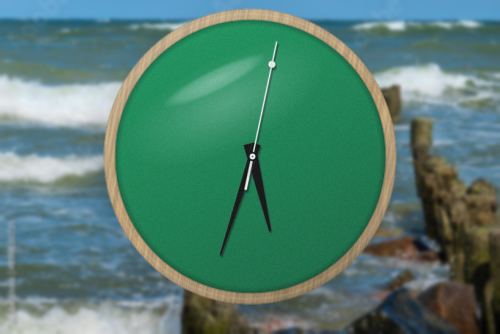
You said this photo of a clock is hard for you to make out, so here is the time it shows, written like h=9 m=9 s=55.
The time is h=5 m=33 s=2
